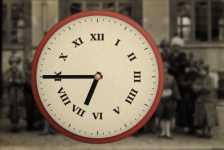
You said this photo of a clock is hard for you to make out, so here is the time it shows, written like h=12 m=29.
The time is h=6 m=45
